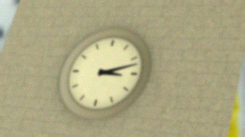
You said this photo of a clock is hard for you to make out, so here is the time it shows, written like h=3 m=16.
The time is h=3 m=12
